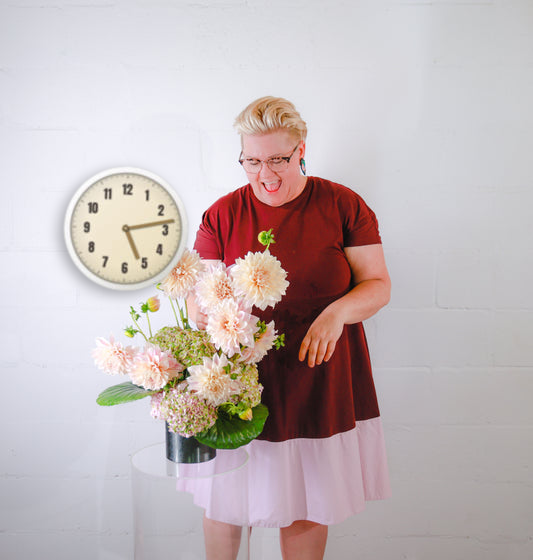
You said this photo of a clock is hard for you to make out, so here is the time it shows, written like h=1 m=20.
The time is h=5 m=13
